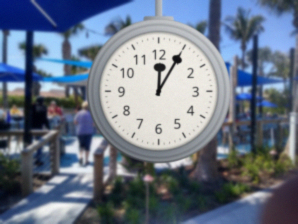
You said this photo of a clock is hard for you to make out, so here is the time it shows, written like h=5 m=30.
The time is h=12 m=5
